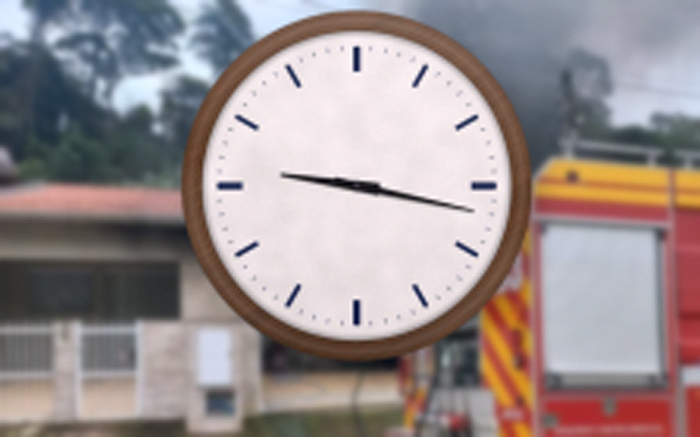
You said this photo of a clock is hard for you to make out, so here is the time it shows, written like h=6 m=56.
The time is h=9 m=17
